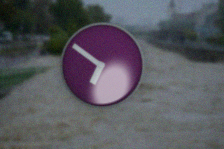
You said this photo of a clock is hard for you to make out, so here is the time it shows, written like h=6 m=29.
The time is h=6 m=51
